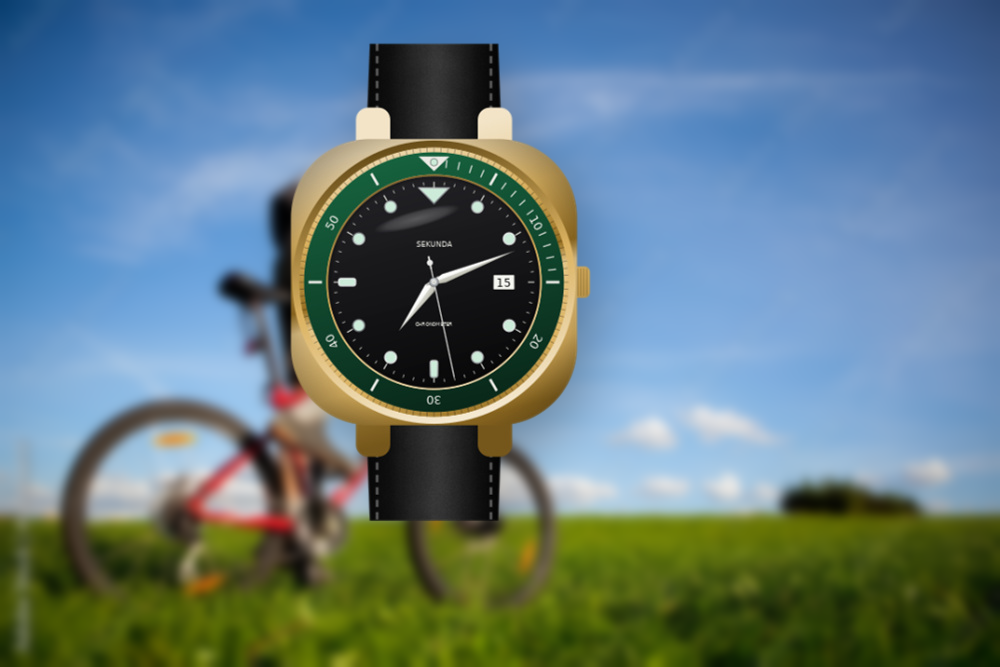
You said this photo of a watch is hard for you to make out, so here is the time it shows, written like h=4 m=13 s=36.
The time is h=7 m=11 s=28
